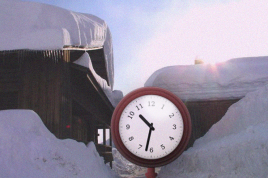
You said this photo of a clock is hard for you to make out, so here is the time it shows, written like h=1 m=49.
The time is h=10 m=32
